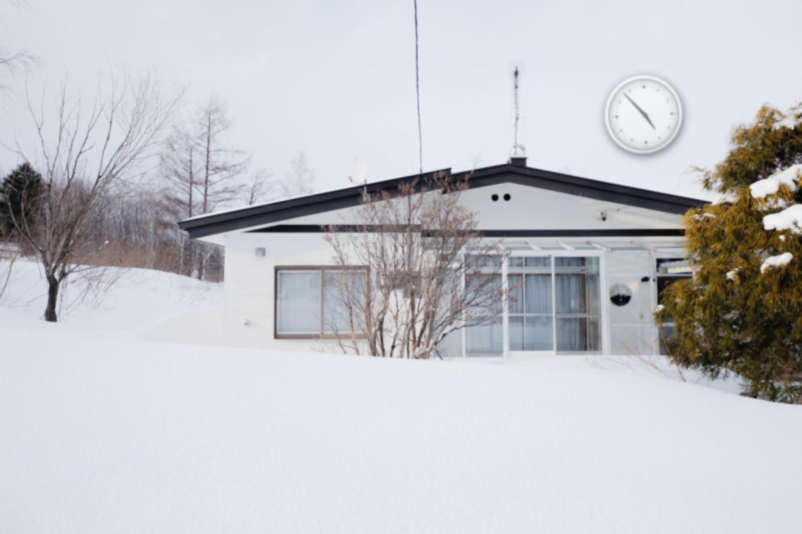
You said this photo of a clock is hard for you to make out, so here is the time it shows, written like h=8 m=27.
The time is h=4 m=53
